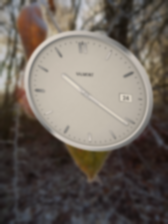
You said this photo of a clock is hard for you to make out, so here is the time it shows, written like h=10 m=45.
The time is h=10 m=21
